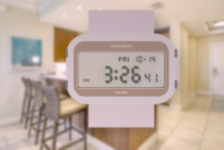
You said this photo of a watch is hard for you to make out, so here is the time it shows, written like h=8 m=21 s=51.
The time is h=3 m=26 s=41
